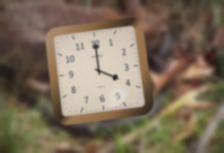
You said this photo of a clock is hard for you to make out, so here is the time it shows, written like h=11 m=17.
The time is h=4 m=0
